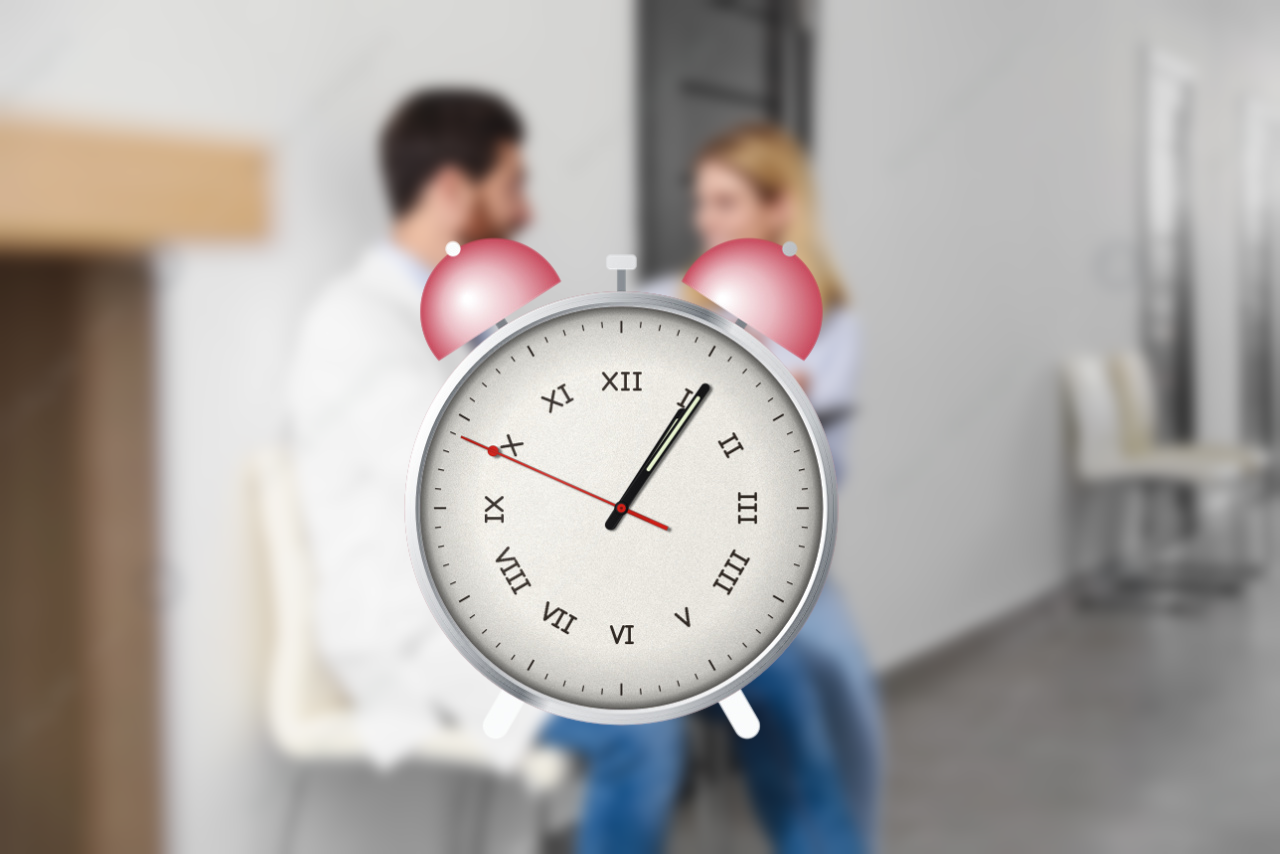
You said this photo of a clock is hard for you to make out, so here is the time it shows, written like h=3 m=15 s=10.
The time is h=1 m=5 s=49
